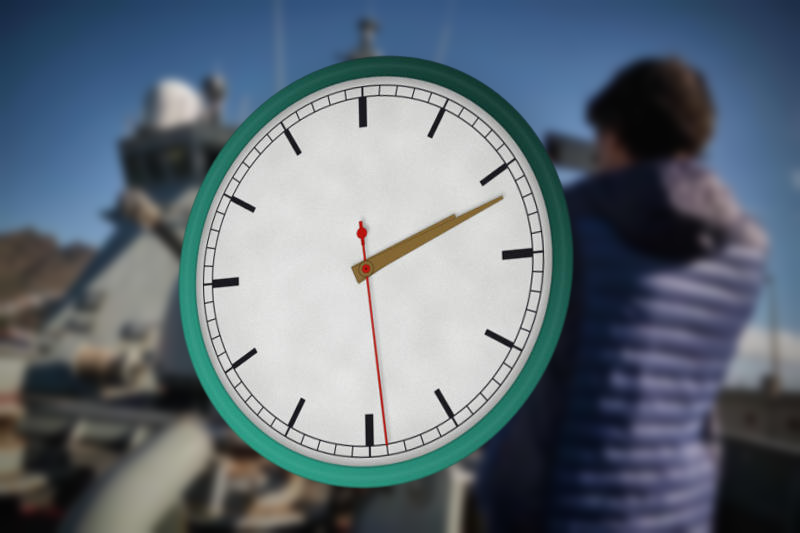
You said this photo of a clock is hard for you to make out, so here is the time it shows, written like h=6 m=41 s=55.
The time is h=2 m=11 s=29
